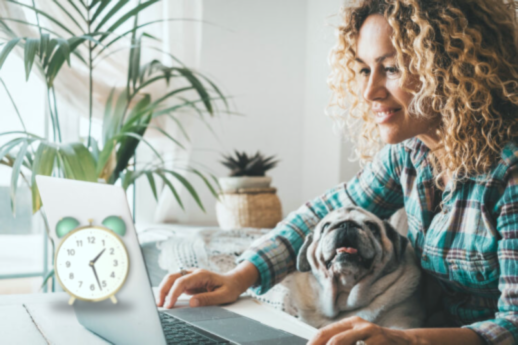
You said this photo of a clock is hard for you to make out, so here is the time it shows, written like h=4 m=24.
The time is h=1 m=27
